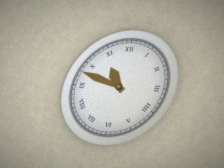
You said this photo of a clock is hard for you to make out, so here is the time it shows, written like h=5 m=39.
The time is h=10 m=48
